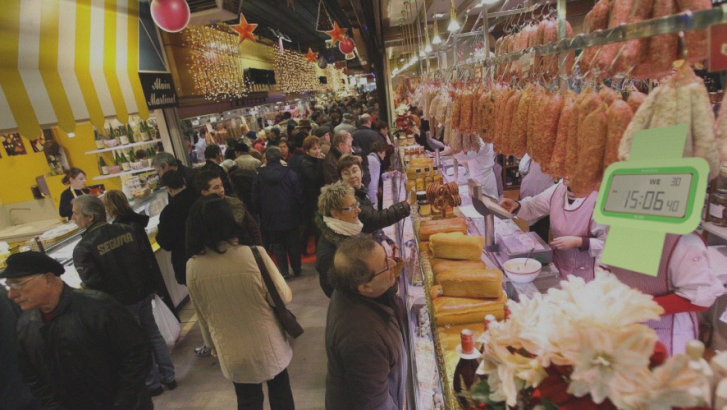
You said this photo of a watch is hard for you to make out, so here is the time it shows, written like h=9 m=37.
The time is h=15 m=6
